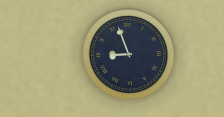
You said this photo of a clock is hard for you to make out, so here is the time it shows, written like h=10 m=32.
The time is h=8 m=57
